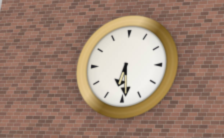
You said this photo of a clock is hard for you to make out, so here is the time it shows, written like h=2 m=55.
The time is h=6 m=29
